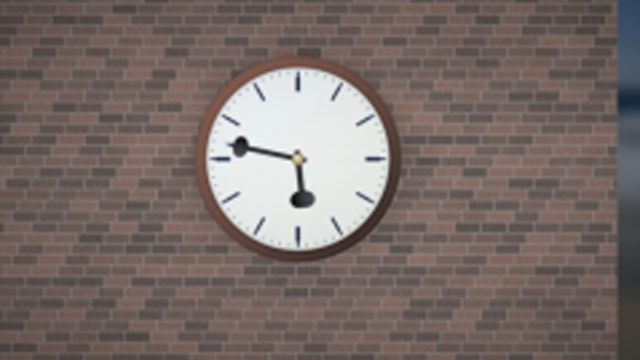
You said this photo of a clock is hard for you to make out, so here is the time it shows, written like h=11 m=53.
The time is h=5 m=47
